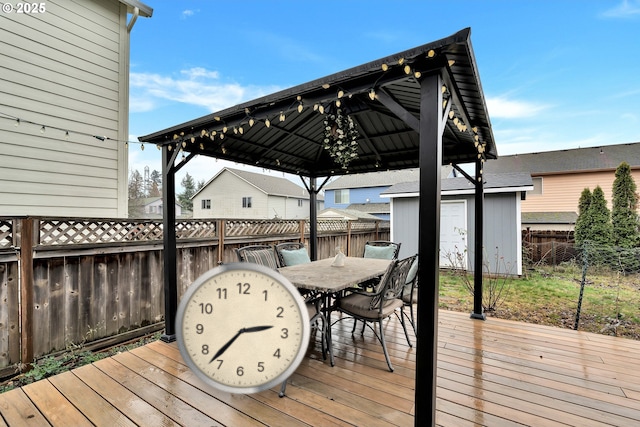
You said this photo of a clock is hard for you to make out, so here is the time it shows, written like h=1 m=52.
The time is h=2 m=37
